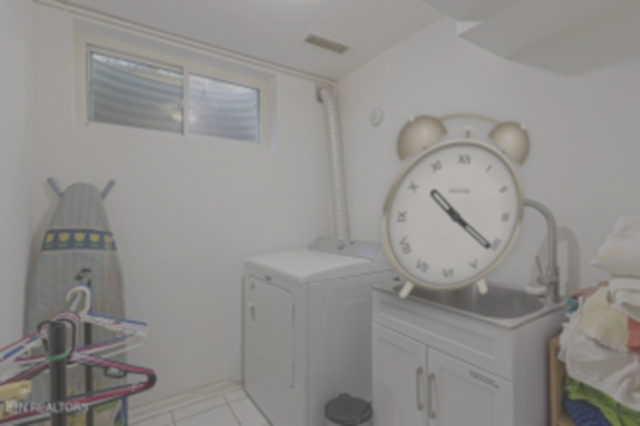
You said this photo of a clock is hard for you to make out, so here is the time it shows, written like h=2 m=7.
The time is h=10 m=21
